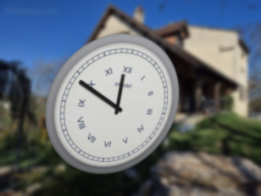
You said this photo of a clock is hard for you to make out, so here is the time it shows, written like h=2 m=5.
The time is h=11 m=49
